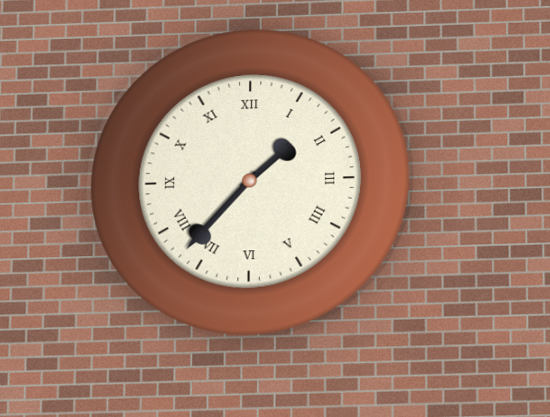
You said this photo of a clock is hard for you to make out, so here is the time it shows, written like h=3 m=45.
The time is h=1 m=37
